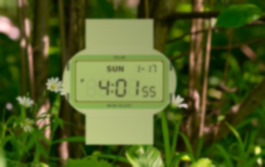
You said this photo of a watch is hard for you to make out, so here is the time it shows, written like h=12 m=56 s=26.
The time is h=4 m=1 s=55
